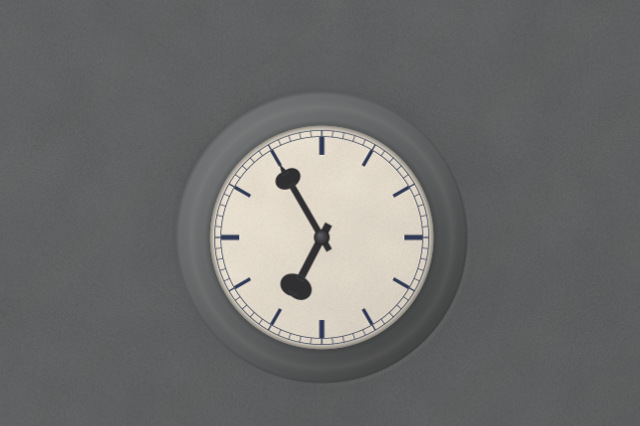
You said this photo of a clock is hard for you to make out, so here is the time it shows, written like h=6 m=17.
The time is h=6 m=55
